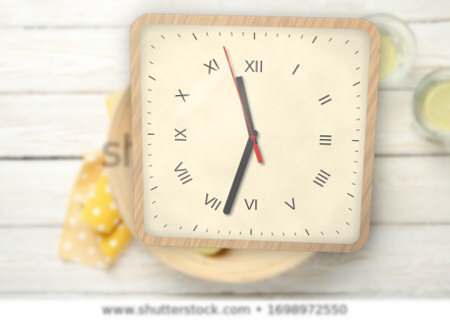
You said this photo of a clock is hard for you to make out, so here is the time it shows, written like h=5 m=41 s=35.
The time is h=11 m=32 s=57
